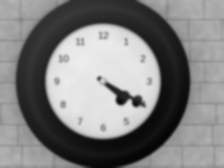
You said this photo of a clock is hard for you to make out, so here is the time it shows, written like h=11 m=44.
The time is h=4 m=20
